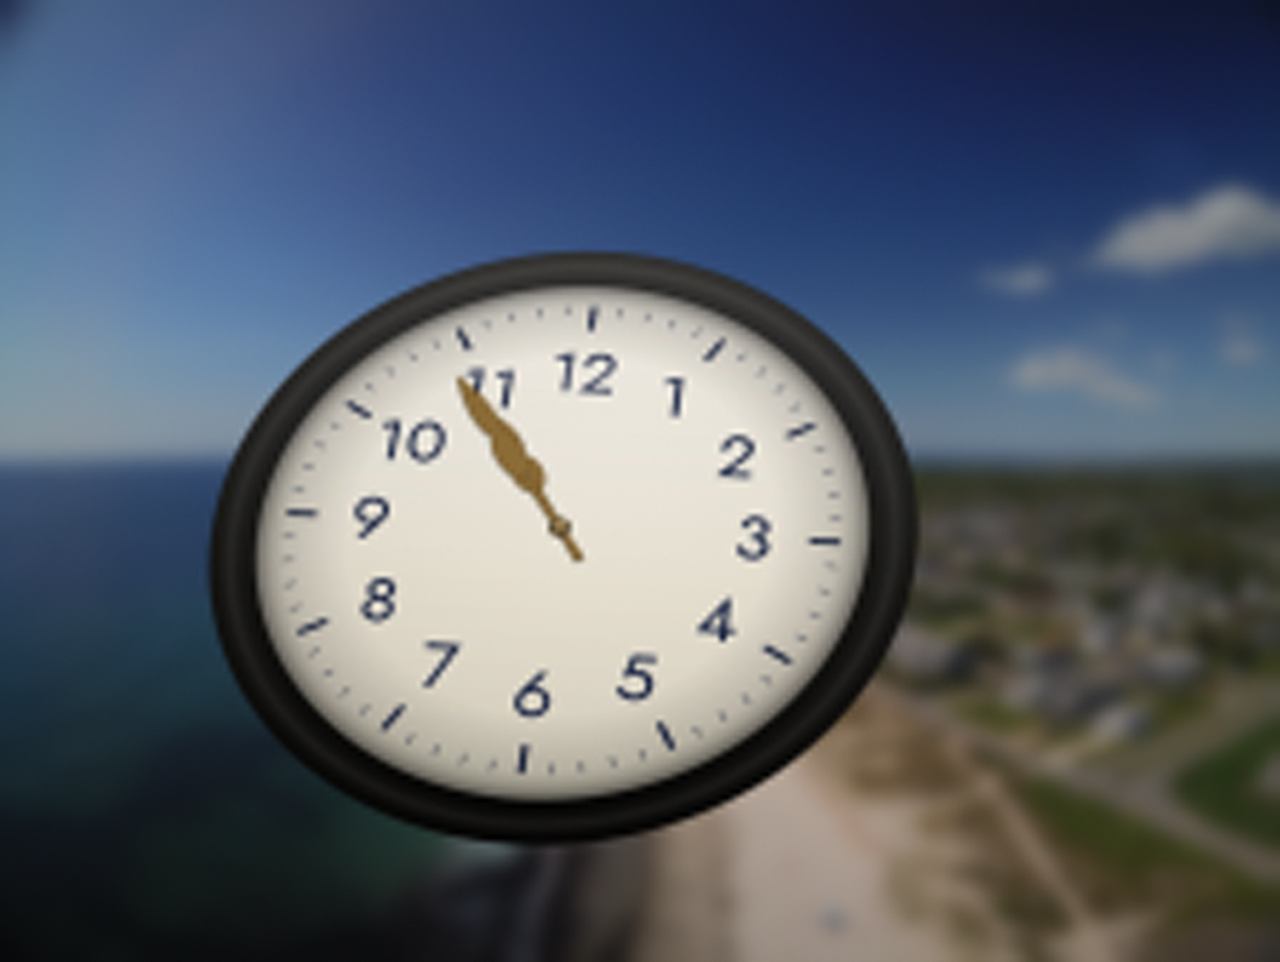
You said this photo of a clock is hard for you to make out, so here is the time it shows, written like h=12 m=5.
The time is h=10 m=54
